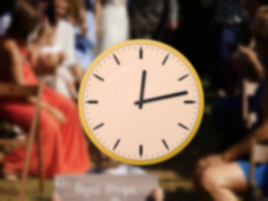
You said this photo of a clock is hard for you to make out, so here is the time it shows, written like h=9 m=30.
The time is h=12 m=13
